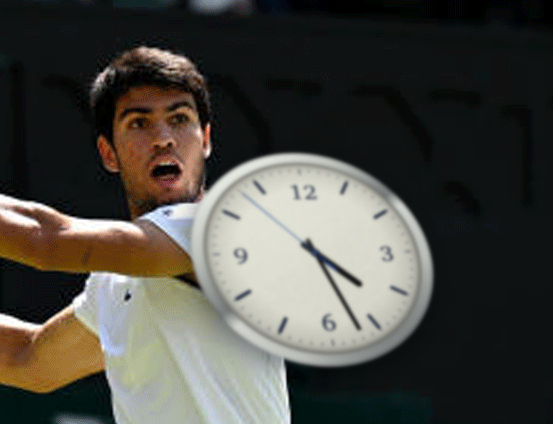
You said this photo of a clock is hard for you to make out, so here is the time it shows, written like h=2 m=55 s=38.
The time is h=4 m=26 s=53
